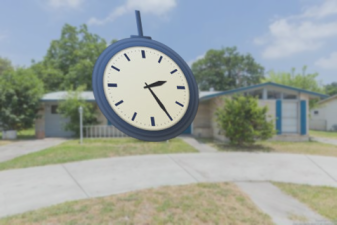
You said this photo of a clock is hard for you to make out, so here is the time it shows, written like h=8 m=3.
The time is h=2 m=25
